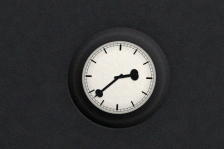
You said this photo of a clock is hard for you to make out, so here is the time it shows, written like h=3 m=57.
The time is h=2 m=38
